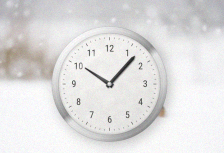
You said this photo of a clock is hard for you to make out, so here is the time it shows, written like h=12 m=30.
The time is h=10 m=7
